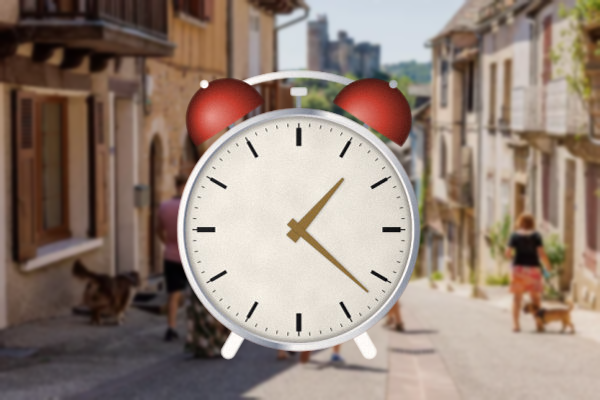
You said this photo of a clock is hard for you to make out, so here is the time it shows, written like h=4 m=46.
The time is h=1 m=22
